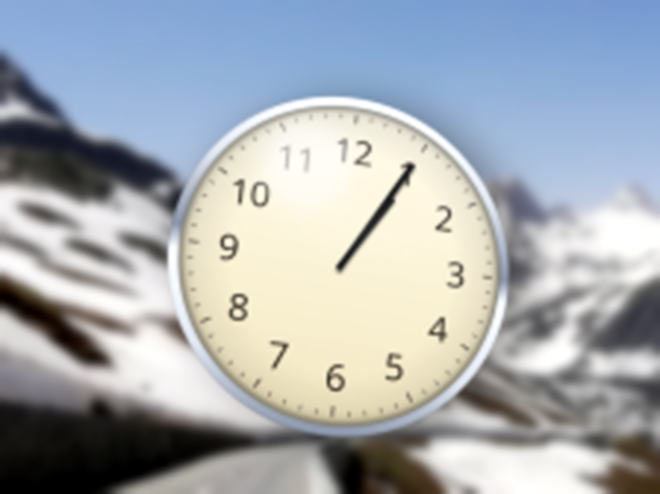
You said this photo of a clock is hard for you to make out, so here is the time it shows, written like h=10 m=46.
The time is h=1 m=5
